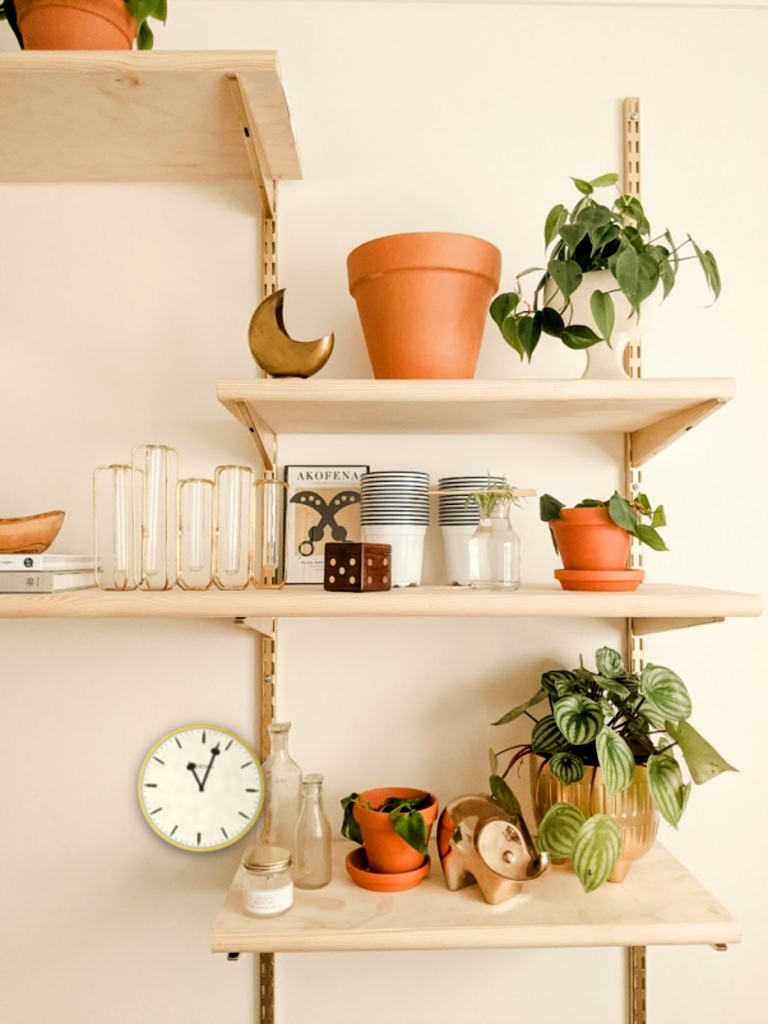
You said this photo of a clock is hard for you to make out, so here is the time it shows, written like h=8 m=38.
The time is h=11 m=3
